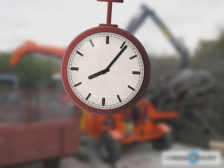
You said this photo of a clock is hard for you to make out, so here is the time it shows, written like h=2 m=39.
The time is h=8 m=6
